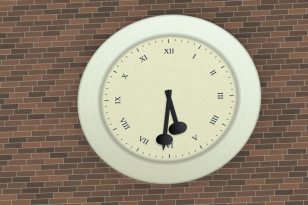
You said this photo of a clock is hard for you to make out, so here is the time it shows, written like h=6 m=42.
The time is h=5 m=31
